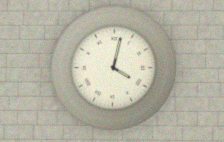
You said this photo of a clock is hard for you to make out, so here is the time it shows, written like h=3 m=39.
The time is h=4 m=2
